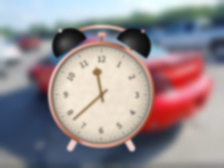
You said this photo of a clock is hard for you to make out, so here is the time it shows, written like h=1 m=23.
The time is h=11 m=38
